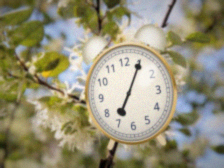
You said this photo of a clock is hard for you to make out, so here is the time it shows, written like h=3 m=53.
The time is h=7 m=5
